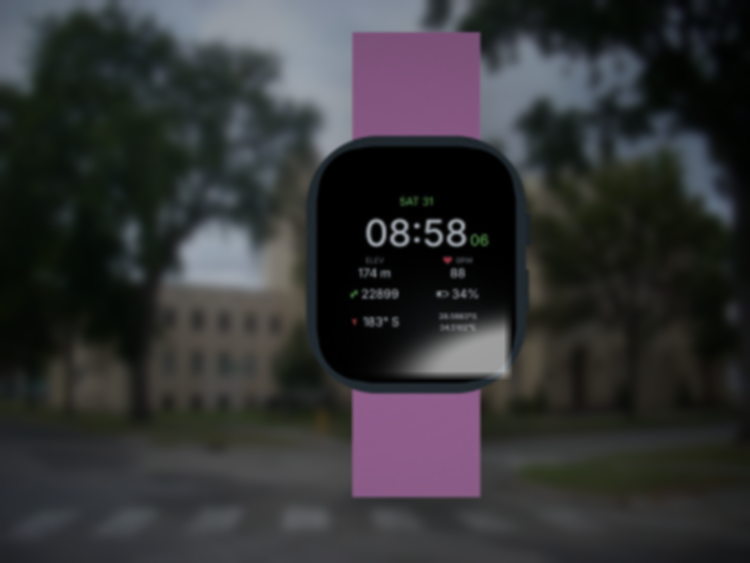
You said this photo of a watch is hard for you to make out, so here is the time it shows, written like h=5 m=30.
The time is h=8 m=58
